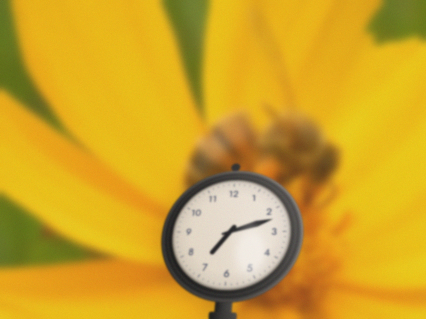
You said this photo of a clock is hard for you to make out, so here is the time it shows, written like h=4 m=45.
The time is h=7 m=12
